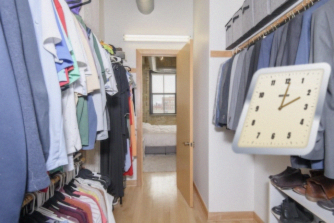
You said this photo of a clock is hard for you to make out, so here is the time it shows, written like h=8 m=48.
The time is h=2 m=1
